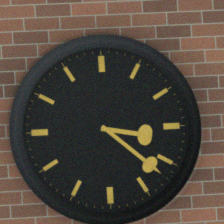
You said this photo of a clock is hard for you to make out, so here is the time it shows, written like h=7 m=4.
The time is h=3 m=22
